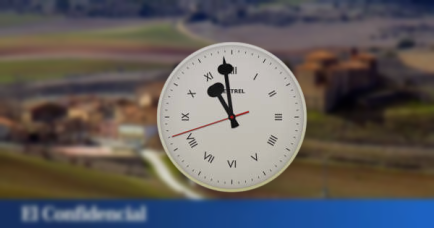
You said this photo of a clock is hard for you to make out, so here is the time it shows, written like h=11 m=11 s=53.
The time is h=10 m=58 s=42
